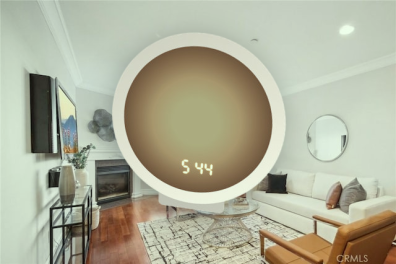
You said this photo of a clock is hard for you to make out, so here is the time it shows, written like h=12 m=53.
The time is h=5 m=44
